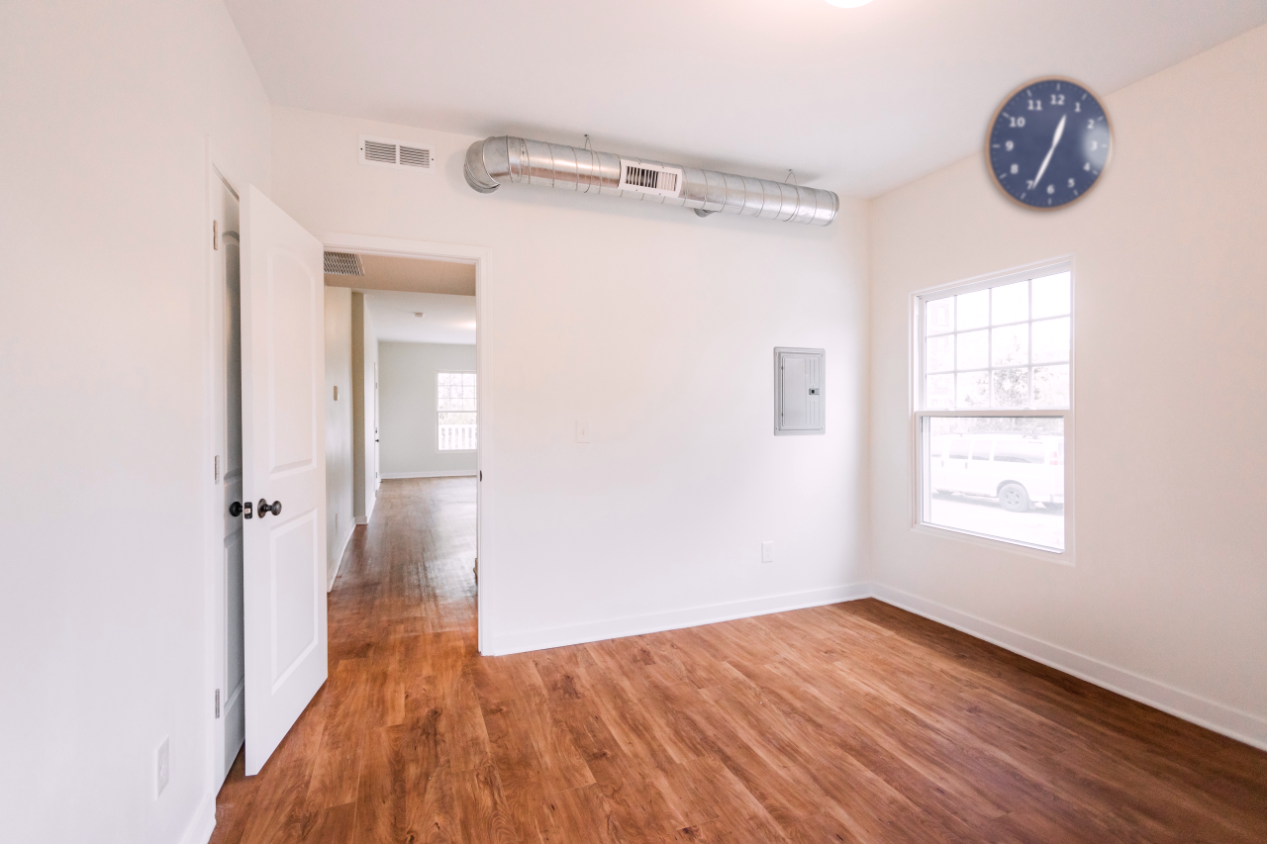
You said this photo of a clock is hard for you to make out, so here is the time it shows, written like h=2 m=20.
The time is h=12 m=34
